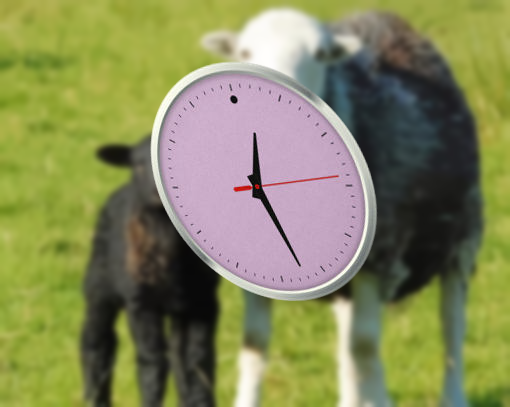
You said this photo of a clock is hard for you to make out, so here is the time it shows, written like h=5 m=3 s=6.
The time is h=12 m=27 s=14
